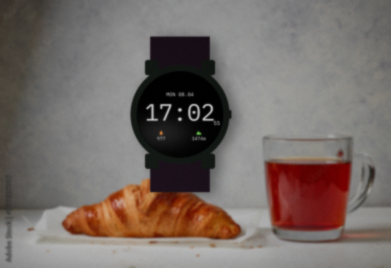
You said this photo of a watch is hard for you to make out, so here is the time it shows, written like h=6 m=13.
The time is h=17 m=2
